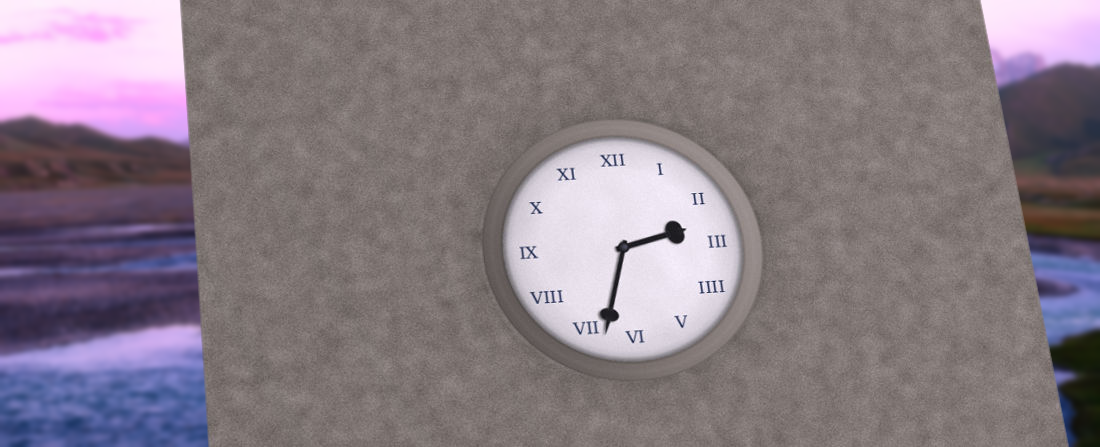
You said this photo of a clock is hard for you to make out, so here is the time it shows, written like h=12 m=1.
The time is h=2 m=33
